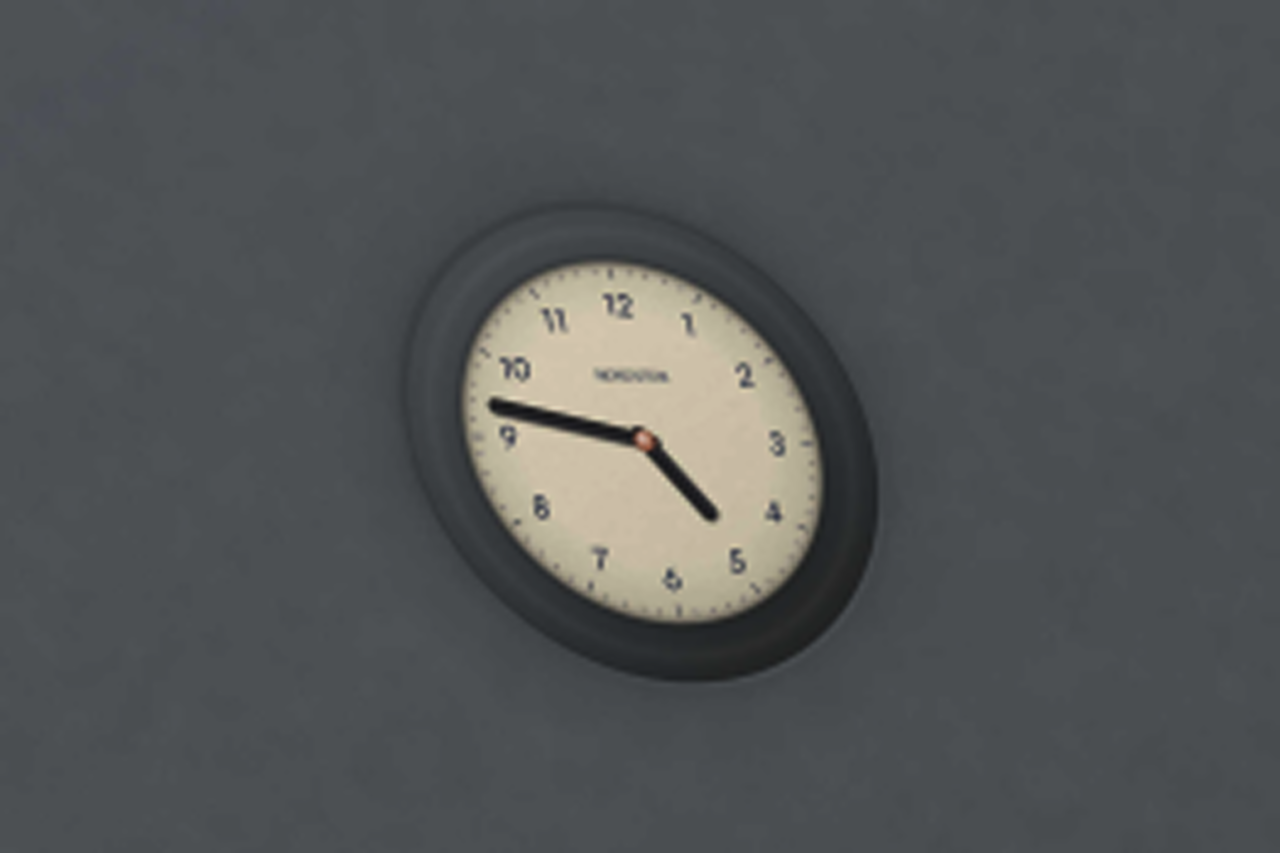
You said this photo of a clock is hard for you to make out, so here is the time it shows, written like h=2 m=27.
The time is h=4 m=47
